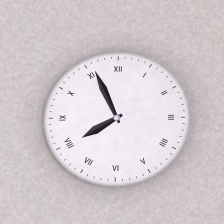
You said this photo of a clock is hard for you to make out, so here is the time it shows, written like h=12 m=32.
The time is h=7 m=56
